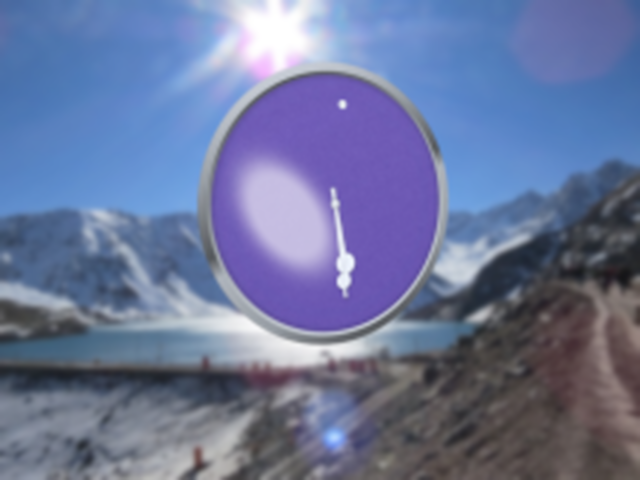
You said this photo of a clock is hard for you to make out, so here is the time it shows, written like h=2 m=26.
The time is h=5 m=28
